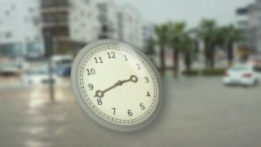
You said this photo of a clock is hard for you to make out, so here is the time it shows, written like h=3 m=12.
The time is h=2 m=42
